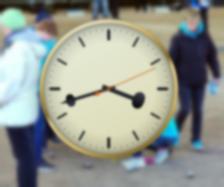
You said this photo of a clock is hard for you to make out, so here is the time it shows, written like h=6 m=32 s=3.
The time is h=3 m=42 s=11
